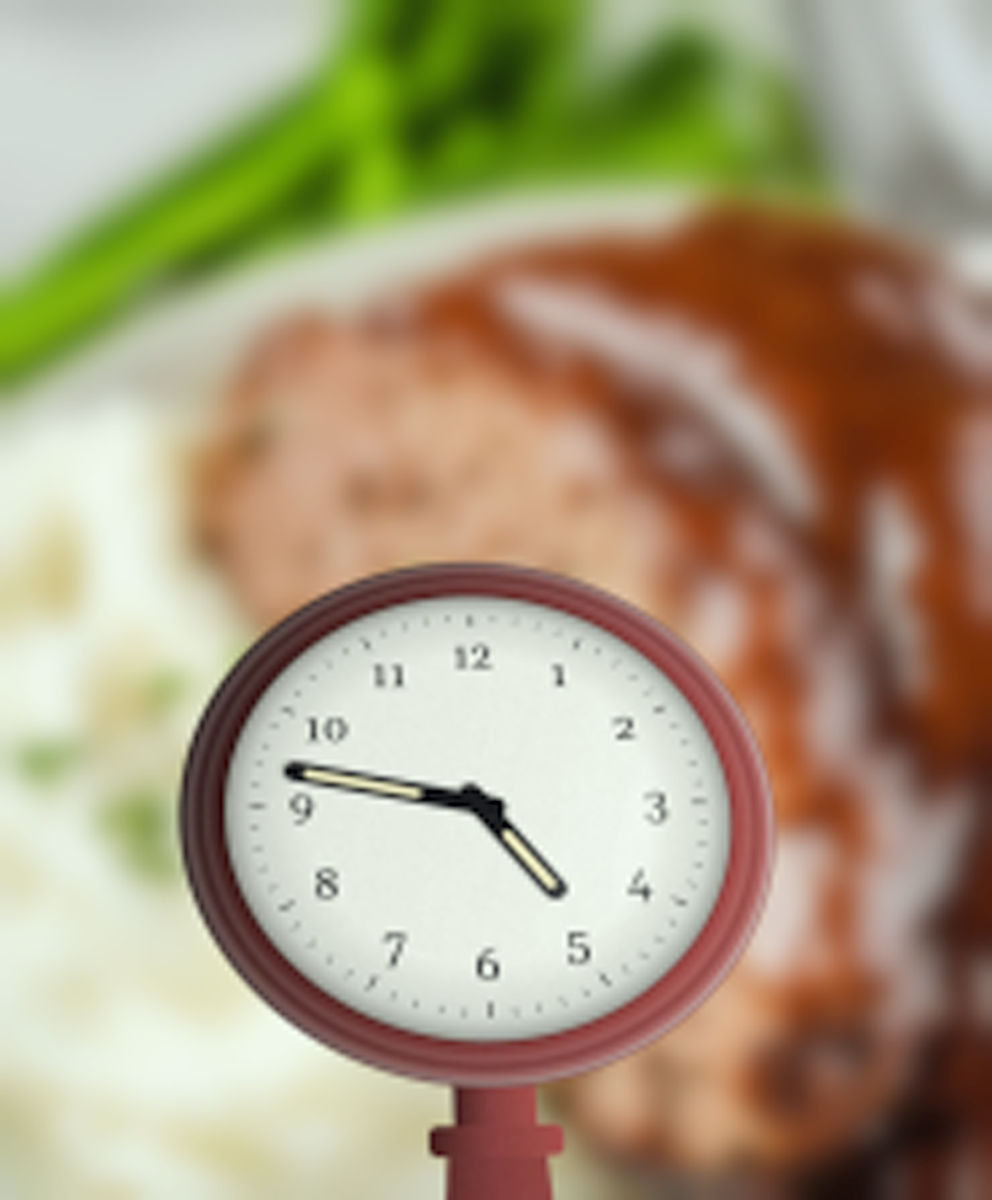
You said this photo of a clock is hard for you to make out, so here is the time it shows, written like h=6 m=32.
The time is h=4 m=47
